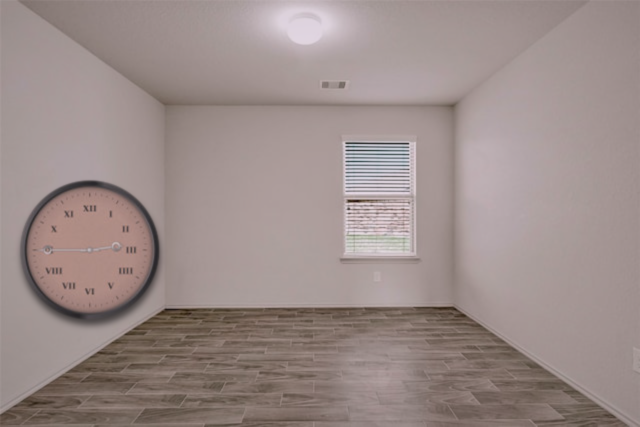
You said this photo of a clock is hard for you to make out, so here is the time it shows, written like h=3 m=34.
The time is h=2 m=45
